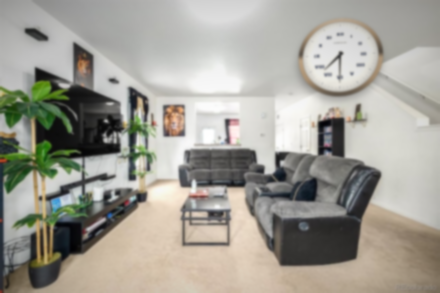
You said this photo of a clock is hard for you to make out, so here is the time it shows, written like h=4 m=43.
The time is h=7 m=30
